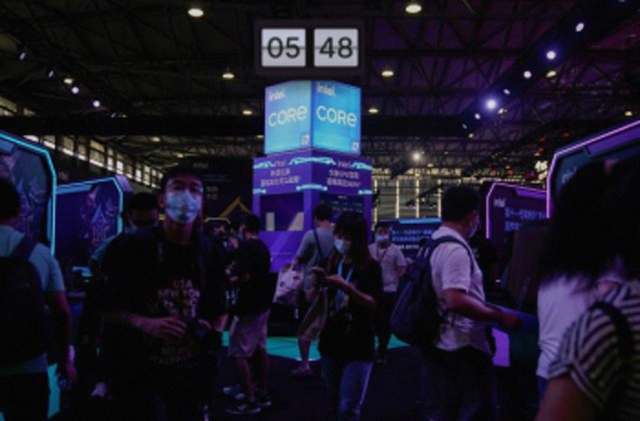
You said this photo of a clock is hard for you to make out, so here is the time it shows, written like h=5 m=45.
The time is h=5 m=48
